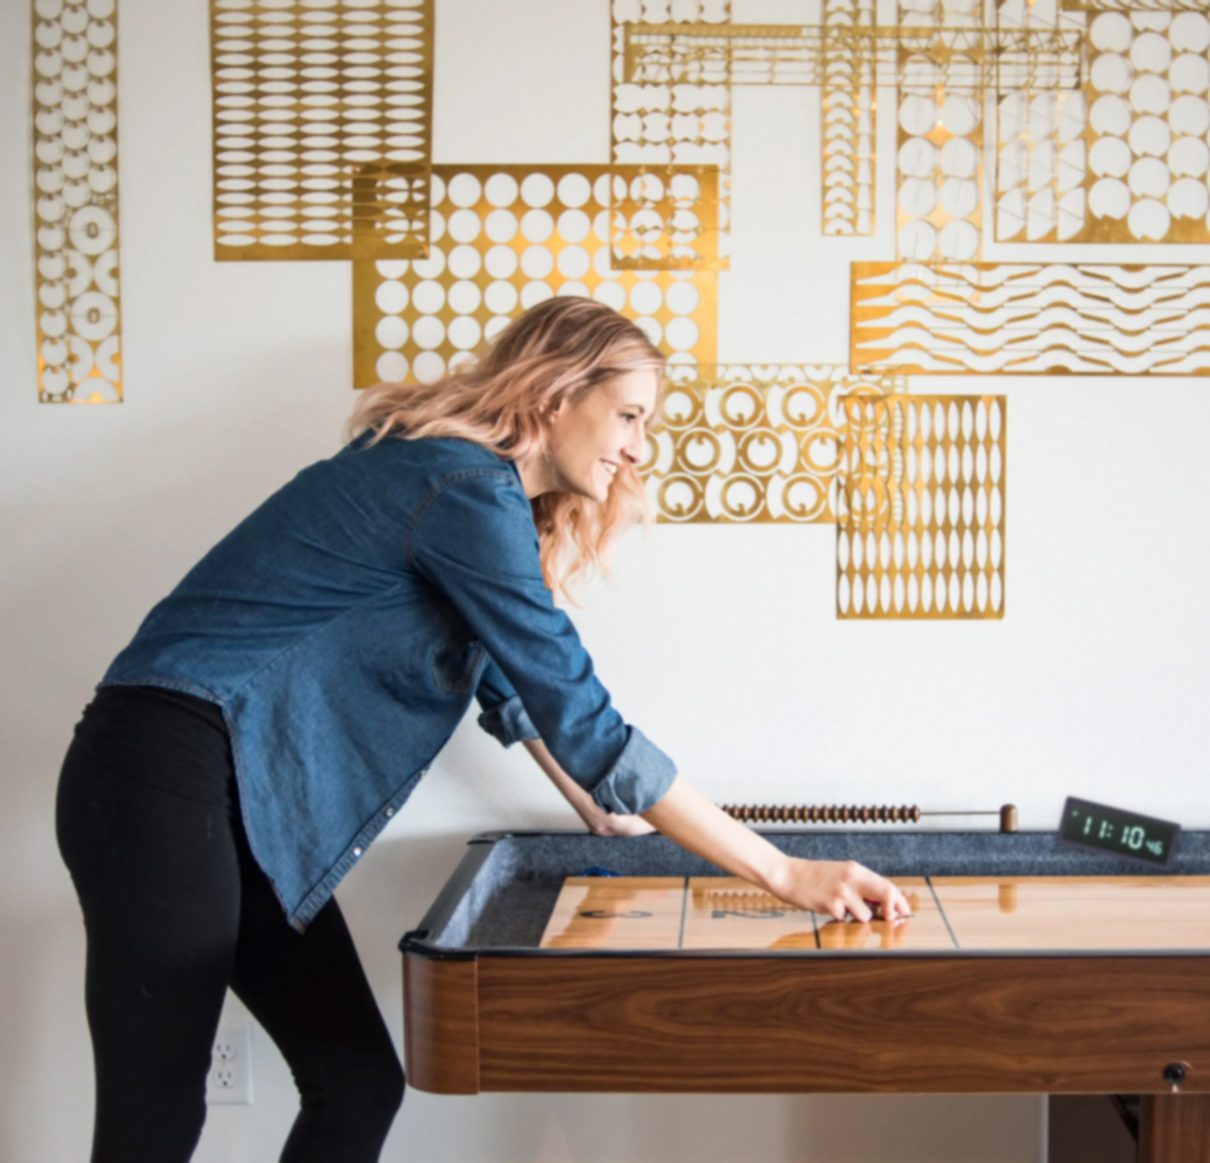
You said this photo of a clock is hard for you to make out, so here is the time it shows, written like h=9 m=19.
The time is h=11 m=10
